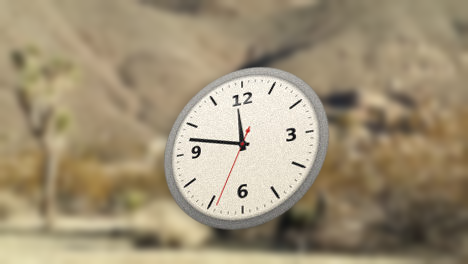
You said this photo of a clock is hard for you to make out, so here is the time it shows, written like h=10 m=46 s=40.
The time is h=11 m=47 s=34
